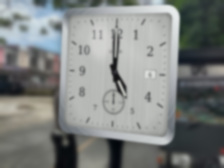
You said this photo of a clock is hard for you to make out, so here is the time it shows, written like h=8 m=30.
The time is h=5 m=0
